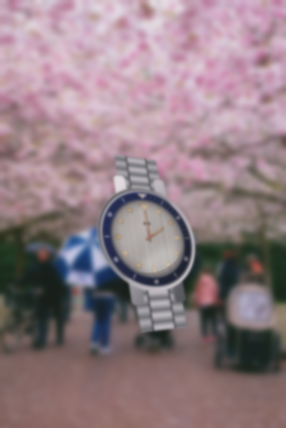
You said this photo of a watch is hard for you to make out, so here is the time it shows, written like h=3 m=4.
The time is h=2 m=0
